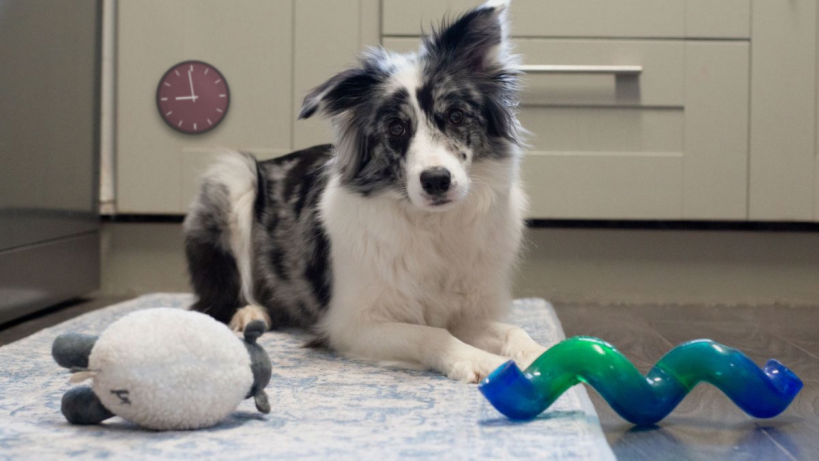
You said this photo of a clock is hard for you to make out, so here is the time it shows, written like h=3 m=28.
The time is h=8 m=59
